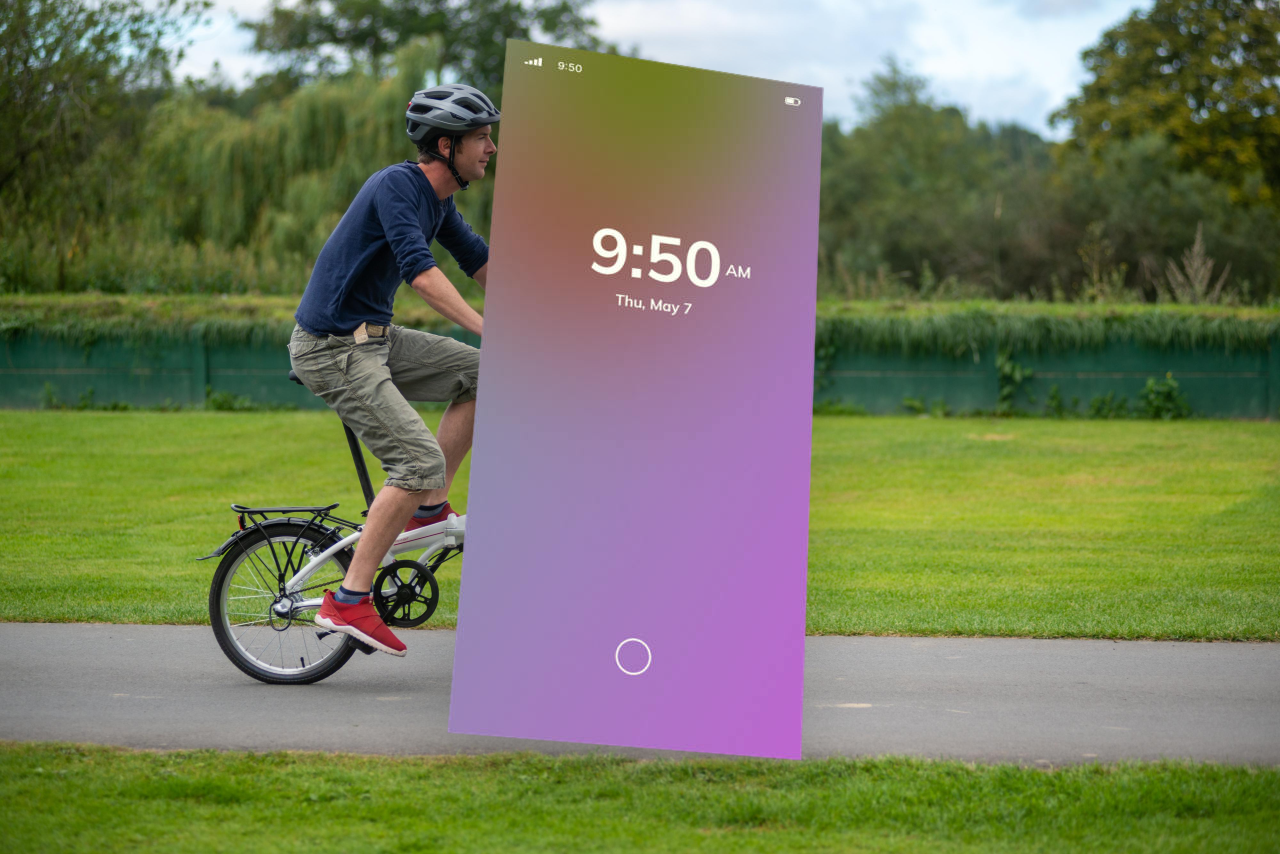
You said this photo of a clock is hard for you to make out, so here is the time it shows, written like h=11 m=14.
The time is h=9 m=50
